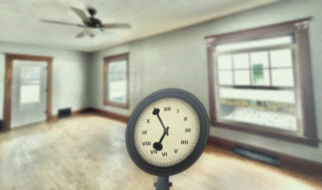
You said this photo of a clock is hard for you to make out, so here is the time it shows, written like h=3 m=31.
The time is h=6 m=55
